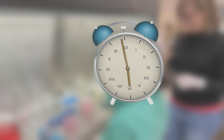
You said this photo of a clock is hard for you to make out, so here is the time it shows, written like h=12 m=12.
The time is h=5 m=59
